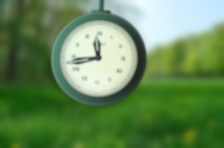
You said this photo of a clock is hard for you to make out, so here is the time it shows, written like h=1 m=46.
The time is h=11 m=43
